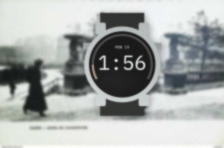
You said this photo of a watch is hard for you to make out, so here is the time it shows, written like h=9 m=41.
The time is h=1 m=56
